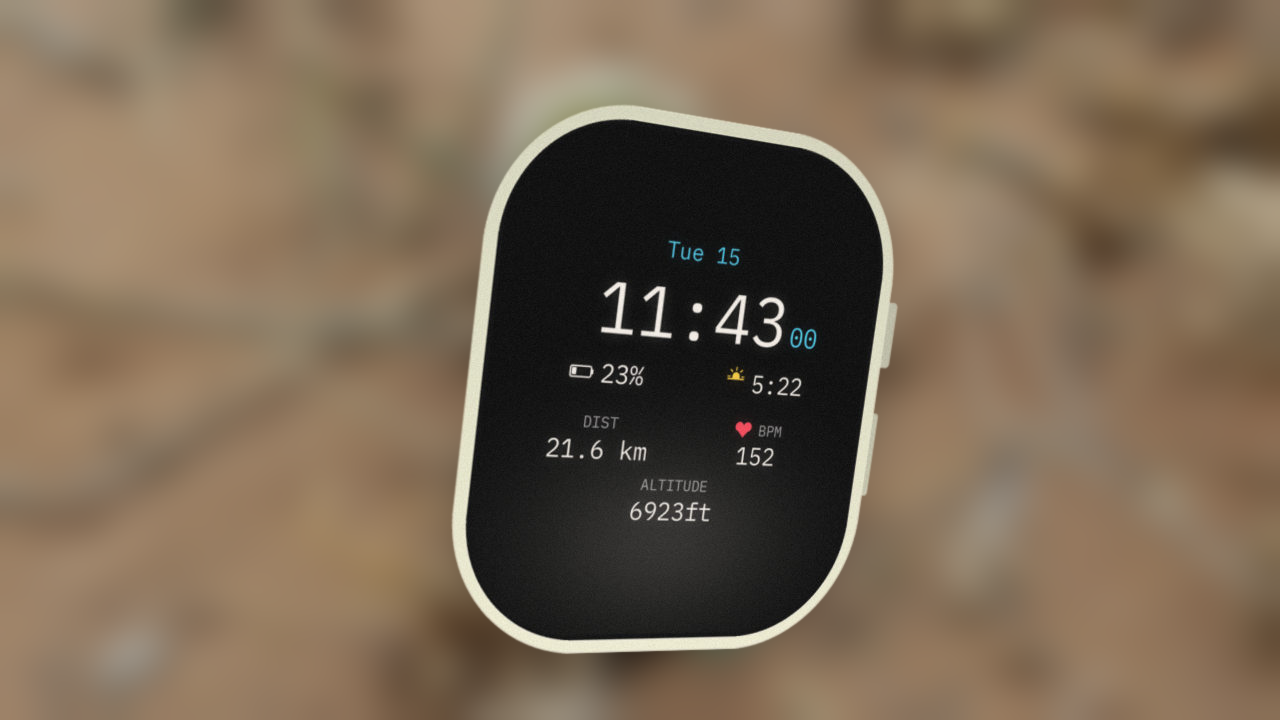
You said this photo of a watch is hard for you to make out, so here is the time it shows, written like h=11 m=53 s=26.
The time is h=11 m=43 s=0
